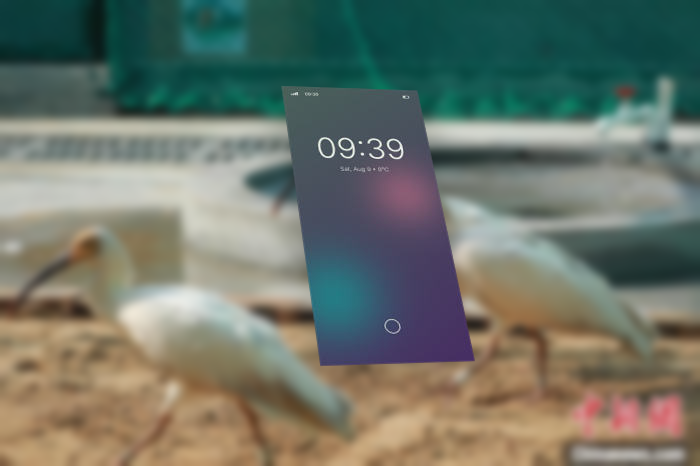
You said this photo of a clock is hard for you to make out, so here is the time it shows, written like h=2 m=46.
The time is h=9 m=39
